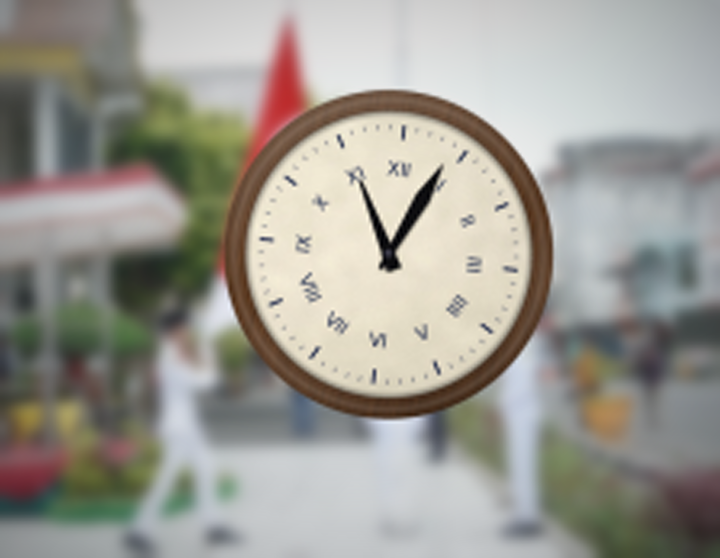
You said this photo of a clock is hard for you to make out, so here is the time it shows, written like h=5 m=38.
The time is h=11 m=4
